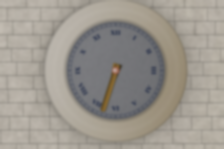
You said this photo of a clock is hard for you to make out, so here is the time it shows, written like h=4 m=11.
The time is h=6 m=33
